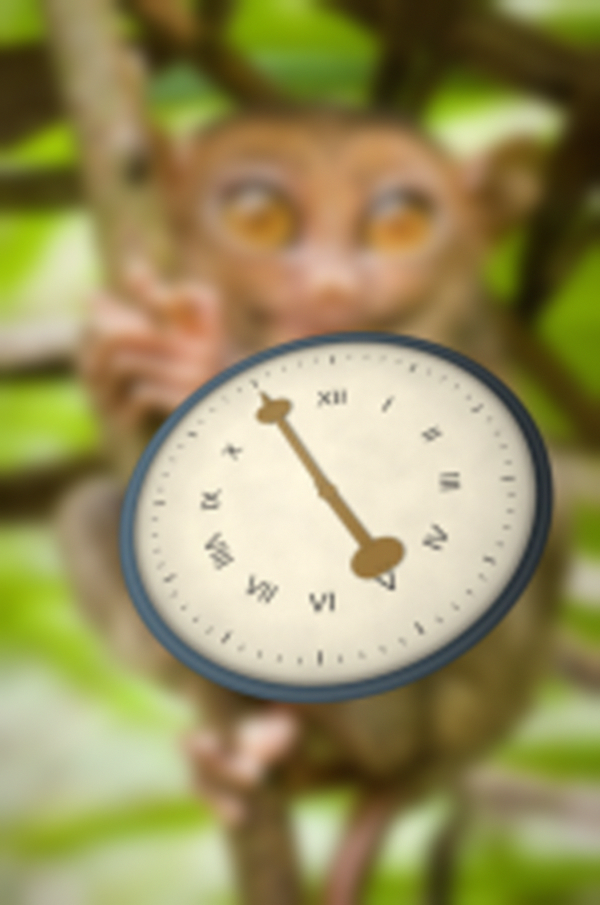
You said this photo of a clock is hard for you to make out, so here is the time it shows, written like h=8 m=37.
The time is h=4 m=55
